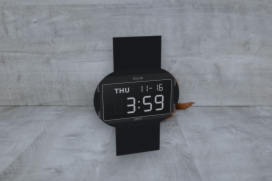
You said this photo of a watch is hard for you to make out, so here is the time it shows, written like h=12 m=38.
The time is h=3 m=59
